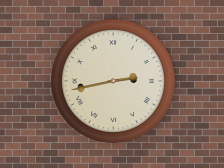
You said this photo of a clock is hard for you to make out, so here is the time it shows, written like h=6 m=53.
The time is h=2 m=43
